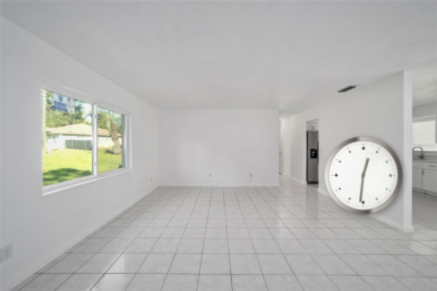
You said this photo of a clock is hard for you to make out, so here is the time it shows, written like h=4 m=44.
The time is h=12 m=31
